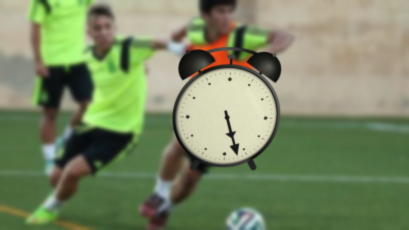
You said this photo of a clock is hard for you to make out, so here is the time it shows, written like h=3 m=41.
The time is h=5 m=27
